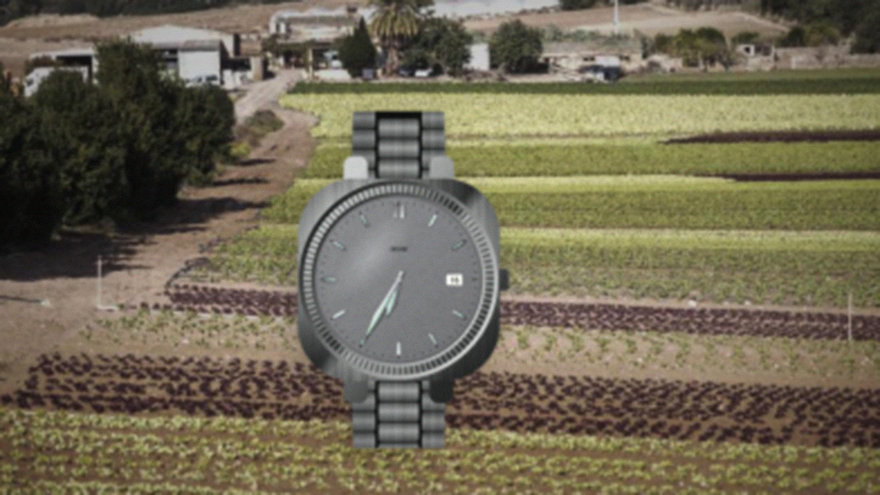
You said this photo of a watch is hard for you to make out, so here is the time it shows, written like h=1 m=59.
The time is h=6 m=35
